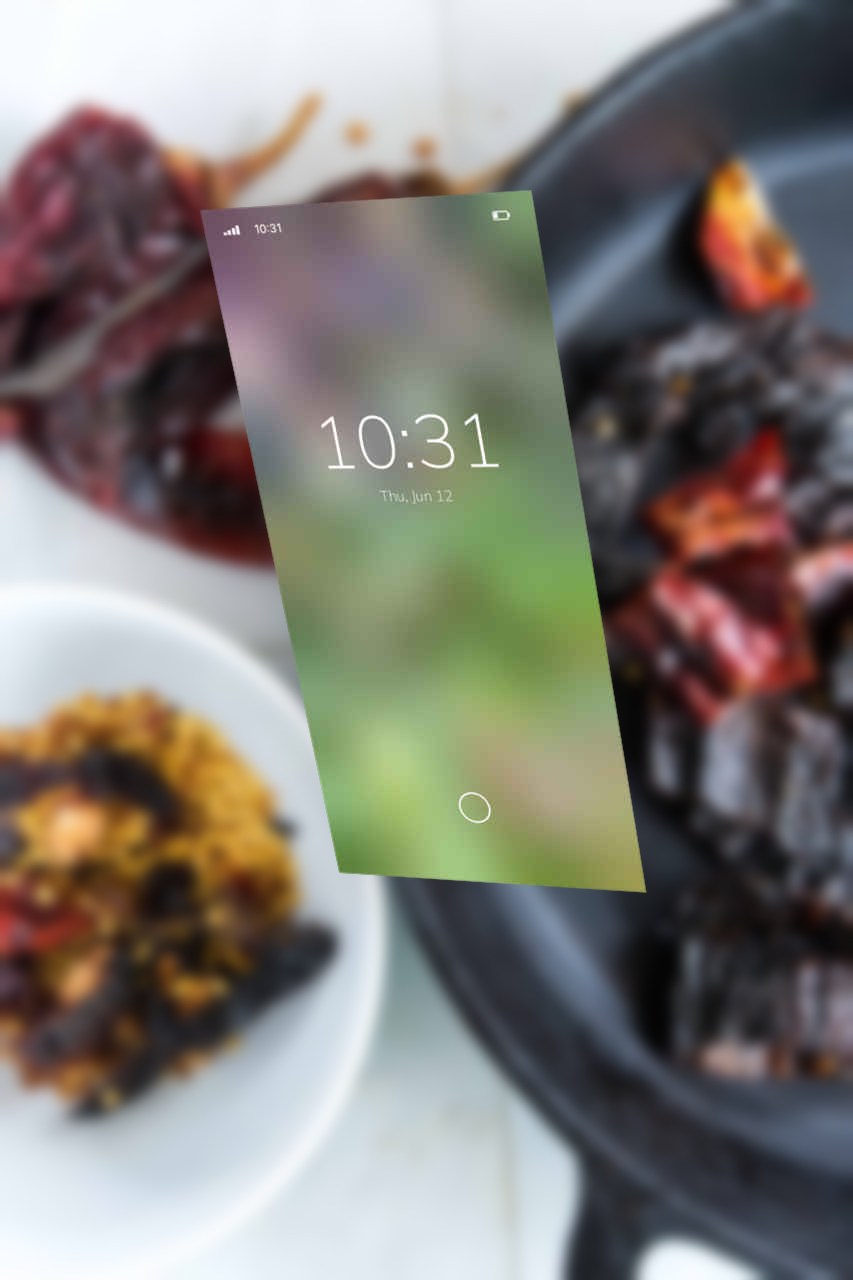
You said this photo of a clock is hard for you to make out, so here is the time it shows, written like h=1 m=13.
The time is h=10 m=31
